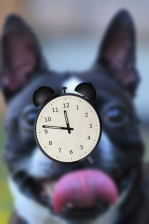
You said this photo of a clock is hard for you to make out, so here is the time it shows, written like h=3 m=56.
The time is h=11 m=47
